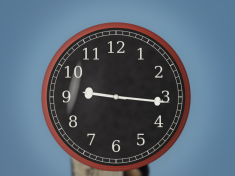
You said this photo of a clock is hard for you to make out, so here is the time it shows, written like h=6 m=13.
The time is h=9 m=16
